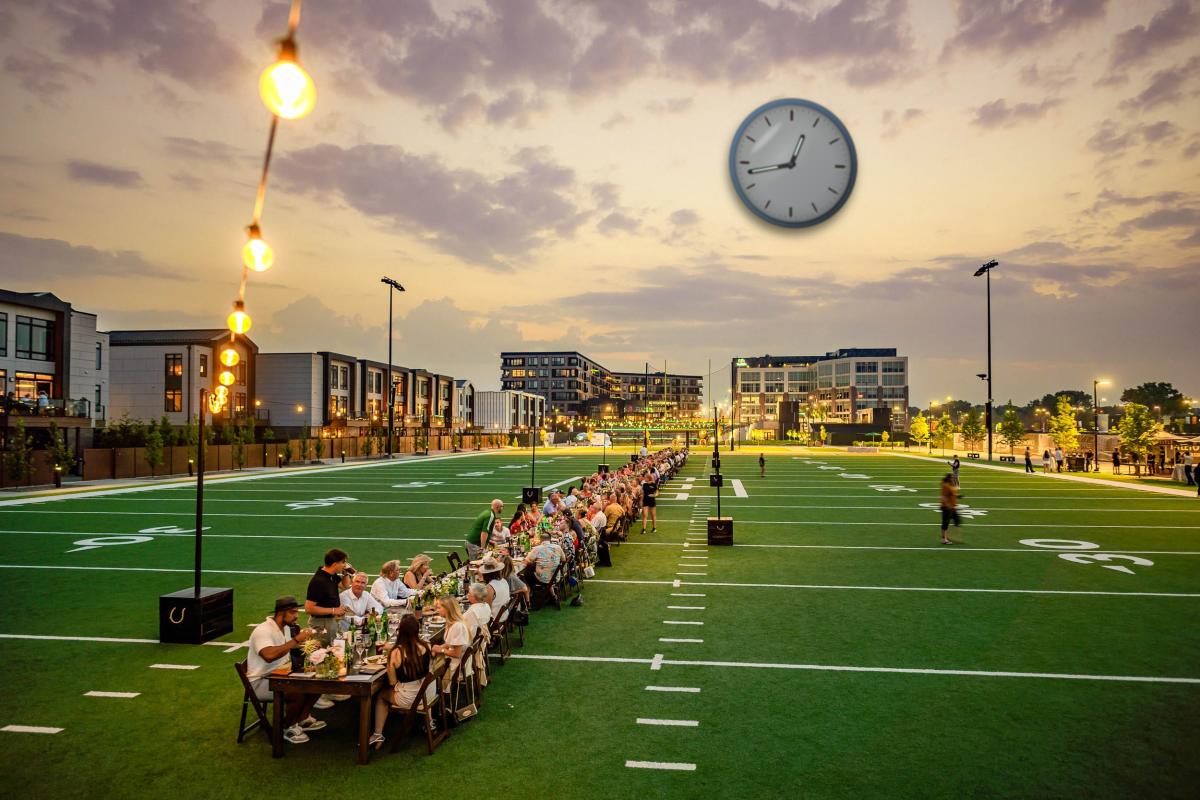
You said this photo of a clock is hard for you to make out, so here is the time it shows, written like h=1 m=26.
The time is h=12 m=43
